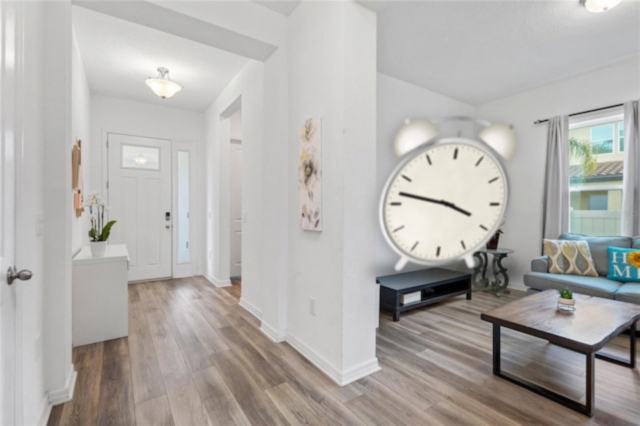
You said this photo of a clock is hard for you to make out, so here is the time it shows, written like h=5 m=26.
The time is h=3 m=47
